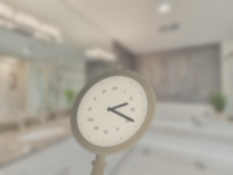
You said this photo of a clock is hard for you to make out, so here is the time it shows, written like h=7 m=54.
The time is h=2 m=19
